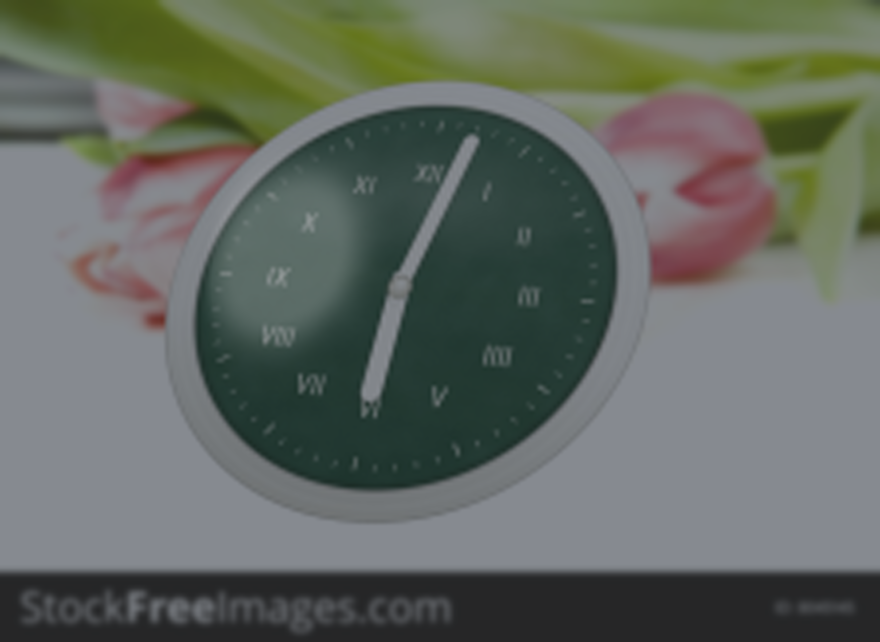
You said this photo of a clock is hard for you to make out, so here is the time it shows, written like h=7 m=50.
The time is h=6 m=2
